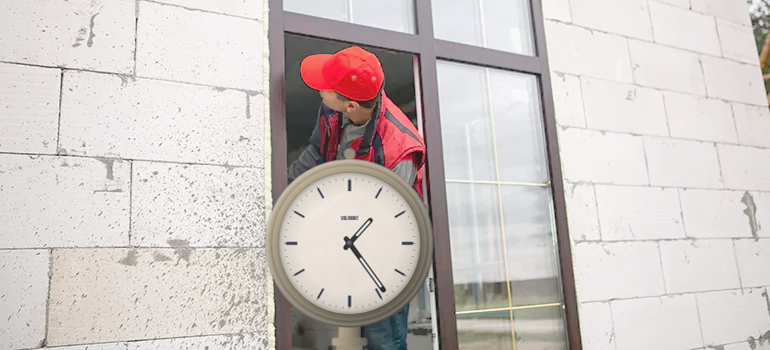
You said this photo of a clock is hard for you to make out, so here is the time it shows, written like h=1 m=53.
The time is h=1 m=24
